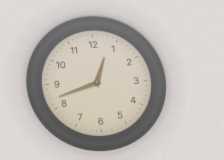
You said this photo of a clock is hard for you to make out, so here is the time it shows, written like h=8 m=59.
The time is h=12 m=42
